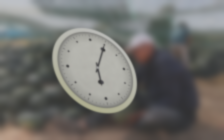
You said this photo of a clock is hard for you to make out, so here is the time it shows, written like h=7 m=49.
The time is h=6 m=5
